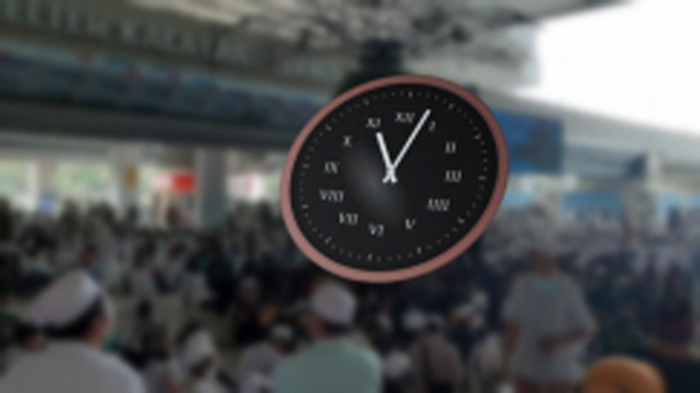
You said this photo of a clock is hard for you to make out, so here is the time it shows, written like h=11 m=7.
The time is h=11 m=3
